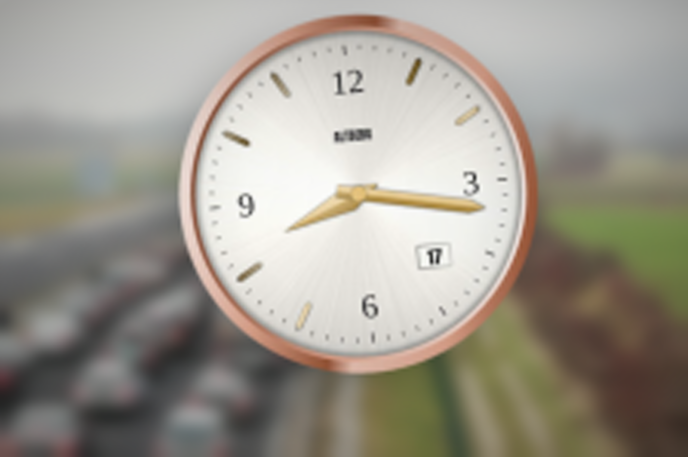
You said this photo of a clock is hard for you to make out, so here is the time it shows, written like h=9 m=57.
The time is h=8 m=17
